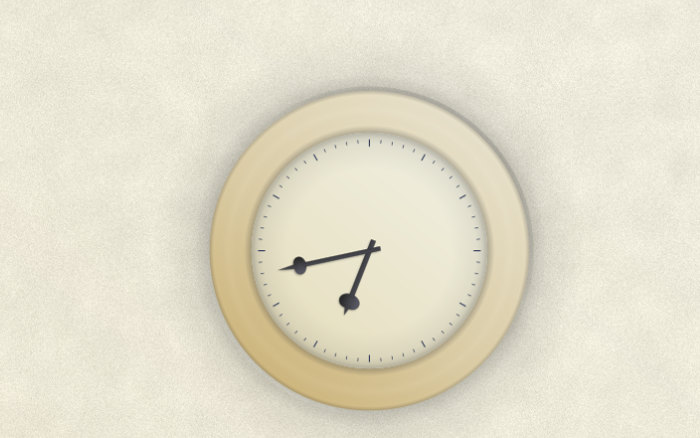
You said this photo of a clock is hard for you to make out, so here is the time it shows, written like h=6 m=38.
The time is h=6 m=43
